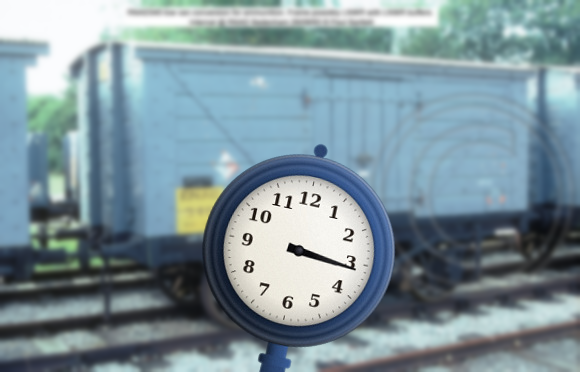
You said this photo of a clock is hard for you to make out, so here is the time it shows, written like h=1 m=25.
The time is h=3 m=16
